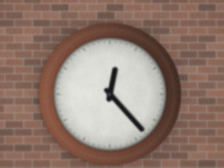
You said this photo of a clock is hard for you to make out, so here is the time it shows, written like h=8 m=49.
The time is h=12 m=23
